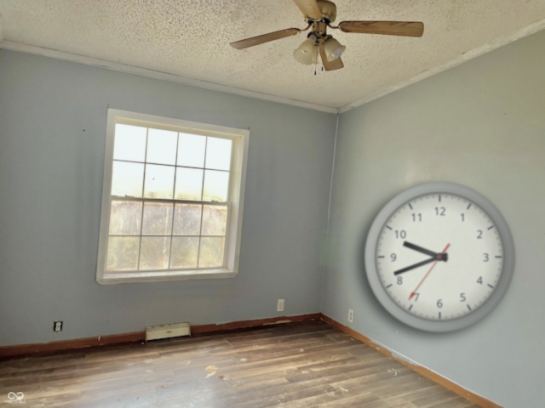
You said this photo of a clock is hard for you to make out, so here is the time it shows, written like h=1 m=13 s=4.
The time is h=9 m=41 s=36
